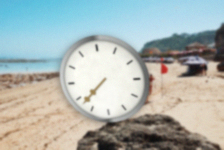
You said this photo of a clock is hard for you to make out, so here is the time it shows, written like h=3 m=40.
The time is h=7 m=38
